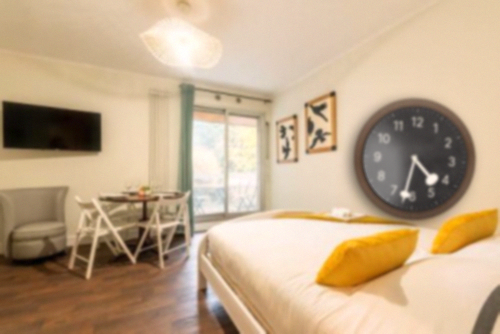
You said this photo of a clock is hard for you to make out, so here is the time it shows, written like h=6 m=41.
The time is h=4 m=32
